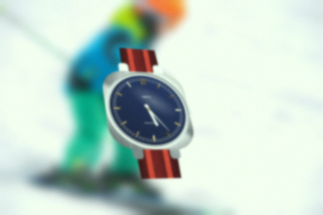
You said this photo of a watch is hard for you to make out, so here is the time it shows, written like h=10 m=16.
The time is h=5 m=24
